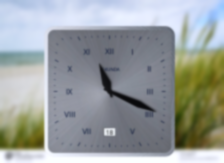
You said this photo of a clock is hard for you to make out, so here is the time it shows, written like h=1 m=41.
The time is h=11 m=19
